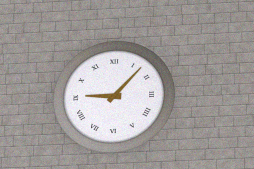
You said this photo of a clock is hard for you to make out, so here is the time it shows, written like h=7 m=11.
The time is h=9 m=7
